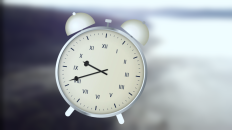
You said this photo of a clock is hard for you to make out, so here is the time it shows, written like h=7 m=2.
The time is h=9 m=41
